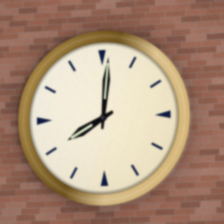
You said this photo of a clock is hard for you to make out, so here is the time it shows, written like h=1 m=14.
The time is h=8 m=1
